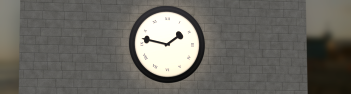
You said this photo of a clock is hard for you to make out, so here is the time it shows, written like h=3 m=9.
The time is h=1 m=47
